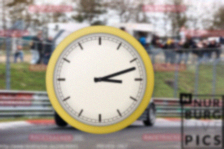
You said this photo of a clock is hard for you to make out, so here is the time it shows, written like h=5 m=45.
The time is h=3 m=12
